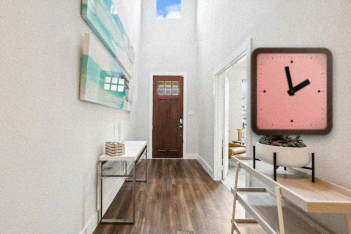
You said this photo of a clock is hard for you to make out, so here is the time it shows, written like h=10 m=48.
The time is h=1 m=58
